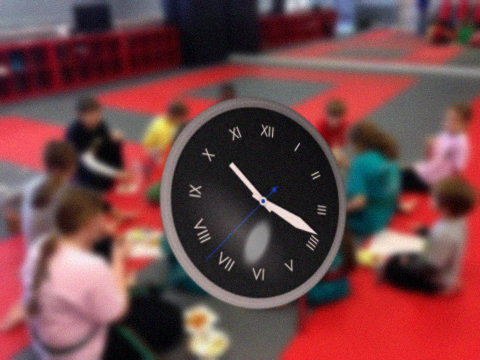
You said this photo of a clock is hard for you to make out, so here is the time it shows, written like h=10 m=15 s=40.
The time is h=10 m=18 s=37
